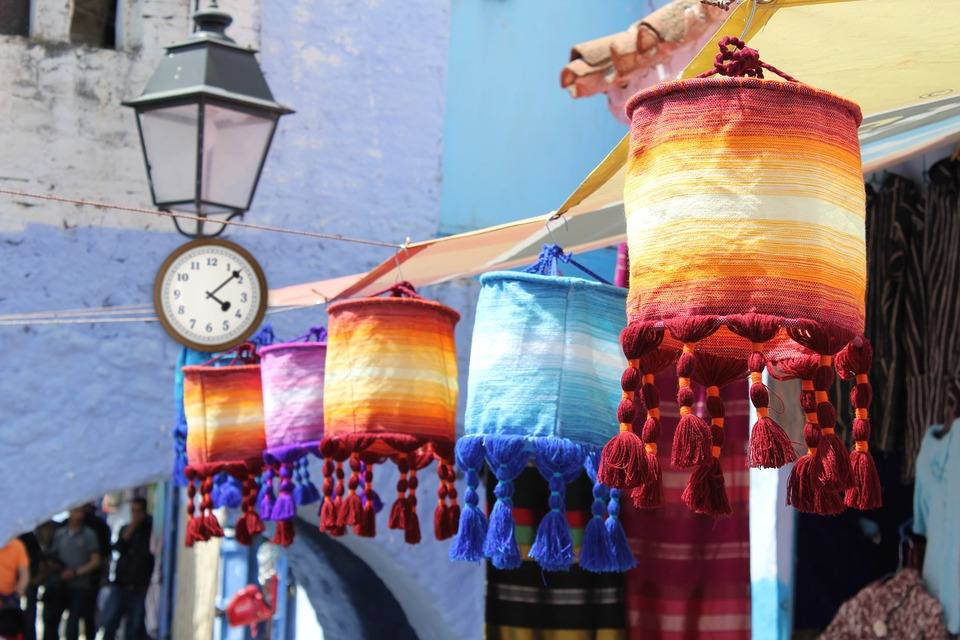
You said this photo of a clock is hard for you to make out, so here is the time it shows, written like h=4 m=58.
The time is h=4 m=8
